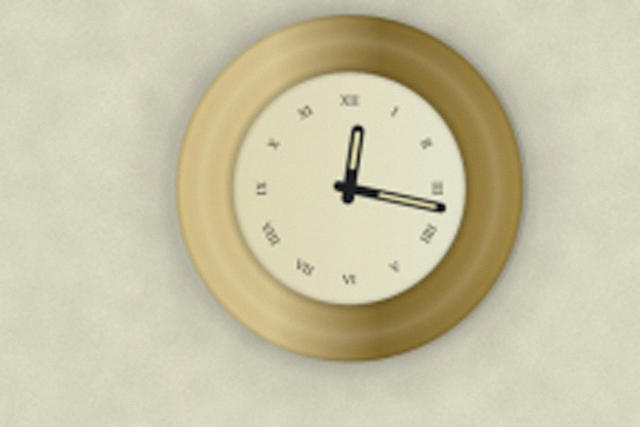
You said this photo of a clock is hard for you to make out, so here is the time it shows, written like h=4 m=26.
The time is h=12 m=17
